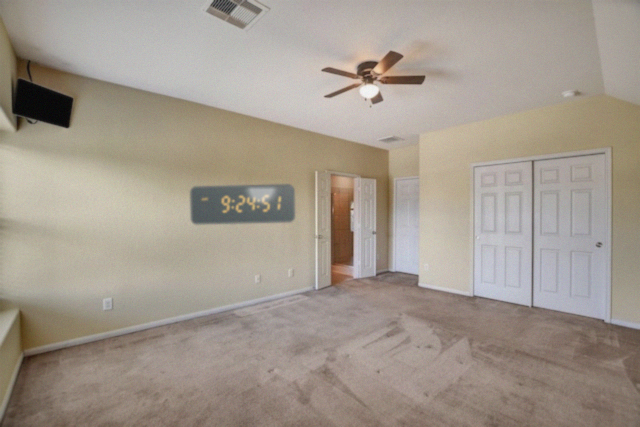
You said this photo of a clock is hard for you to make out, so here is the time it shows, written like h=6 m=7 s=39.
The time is h=9 m=24 s=51
